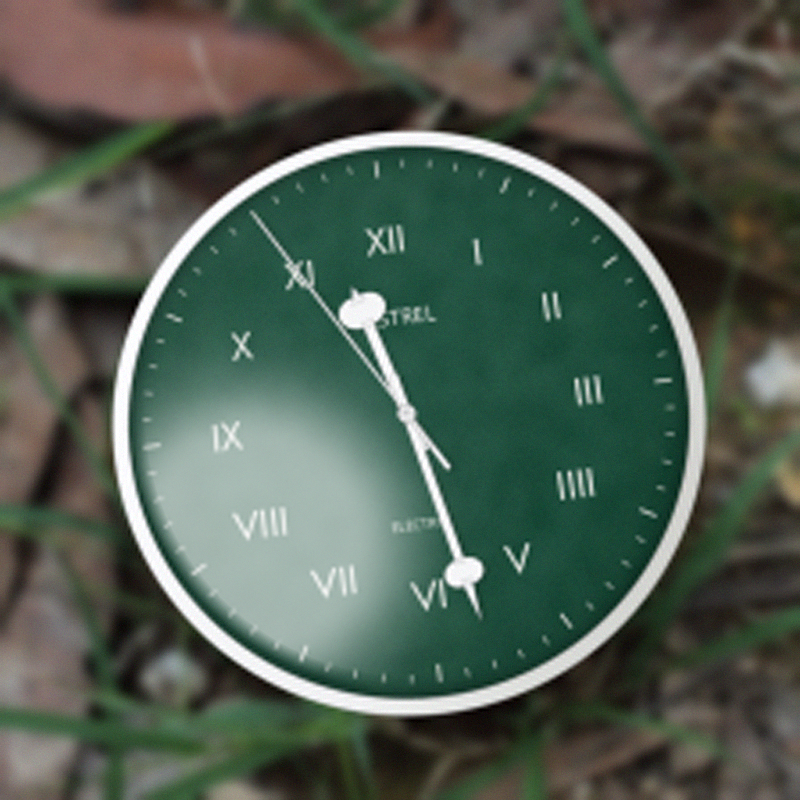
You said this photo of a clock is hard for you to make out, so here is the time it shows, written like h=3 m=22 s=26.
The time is h=11 m=27 s=55
